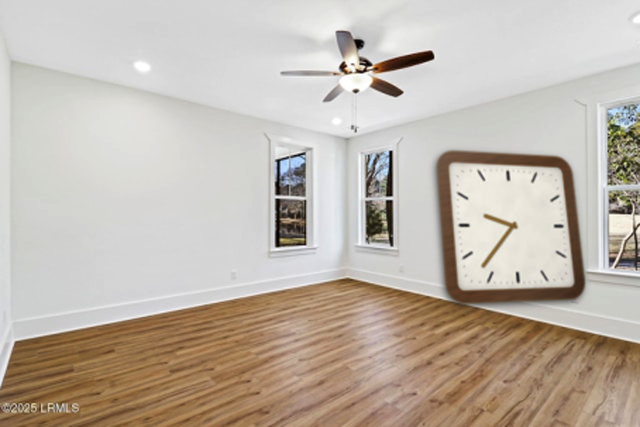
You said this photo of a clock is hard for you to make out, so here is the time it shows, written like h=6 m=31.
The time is h=9 m=37
